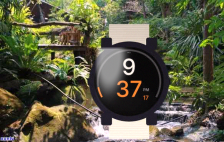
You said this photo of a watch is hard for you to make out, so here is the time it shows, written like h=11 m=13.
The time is h=9 m=37
